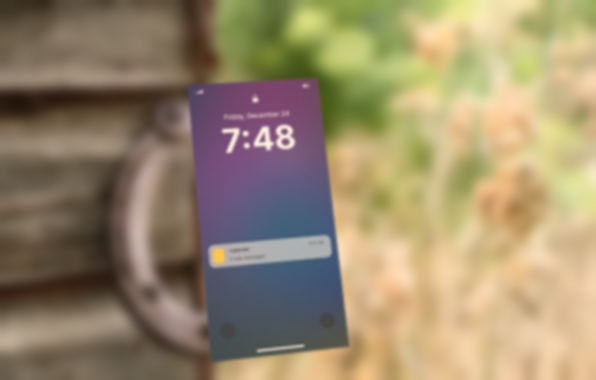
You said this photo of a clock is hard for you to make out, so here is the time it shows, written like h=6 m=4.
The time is h=7 m=48
